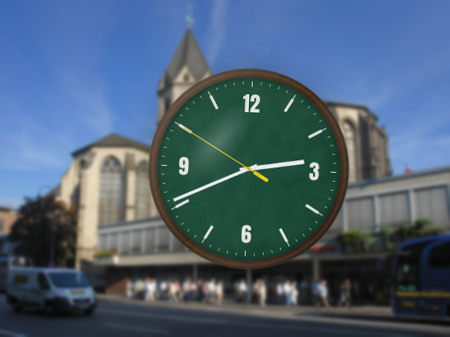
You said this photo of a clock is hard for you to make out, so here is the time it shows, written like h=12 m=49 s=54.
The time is h=2 m=40 s=50
